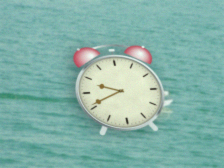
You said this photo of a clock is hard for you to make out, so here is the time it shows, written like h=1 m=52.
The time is h=9 m=41
